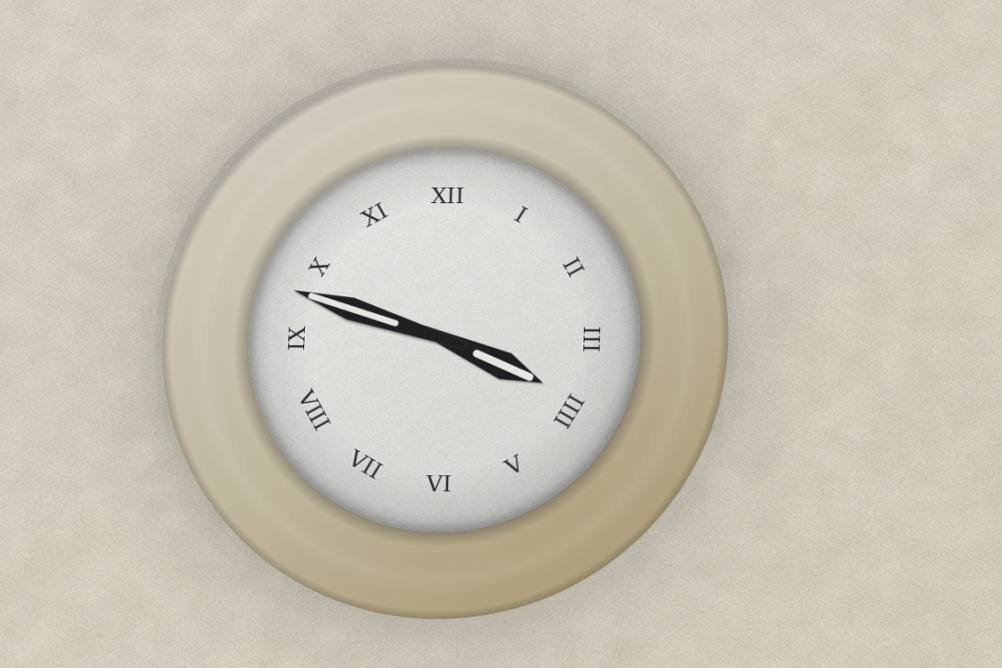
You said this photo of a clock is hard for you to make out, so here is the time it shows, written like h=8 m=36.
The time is h=3 m=48
